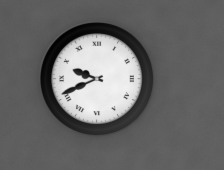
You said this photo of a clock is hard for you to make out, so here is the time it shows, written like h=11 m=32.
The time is h=9 m=41
